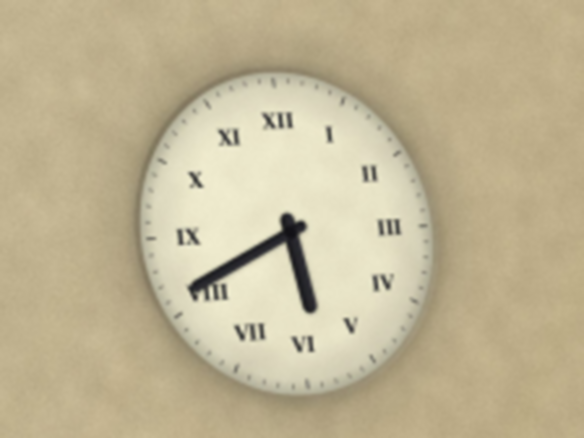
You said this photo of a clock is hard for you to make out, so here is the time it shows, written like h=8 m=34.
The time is h=5 m=41
